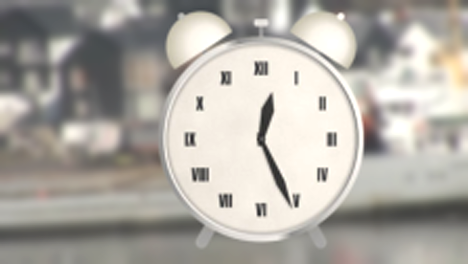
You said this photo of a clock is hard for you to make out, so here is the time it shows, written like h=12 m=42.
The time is h=12 m=26
